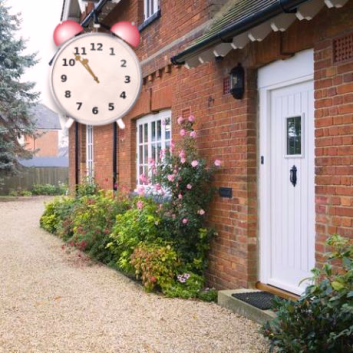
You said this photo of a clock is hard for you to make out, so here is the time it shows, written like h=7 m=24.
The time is h=10 m=53
